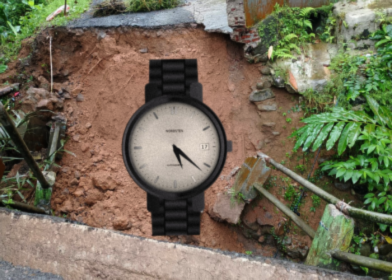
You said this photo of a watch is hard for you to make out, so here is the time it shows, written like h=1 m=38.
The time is h=5 m=22
